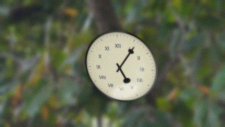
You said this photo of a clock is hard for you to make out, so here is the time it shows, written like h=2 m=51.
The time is h=5 m=6
